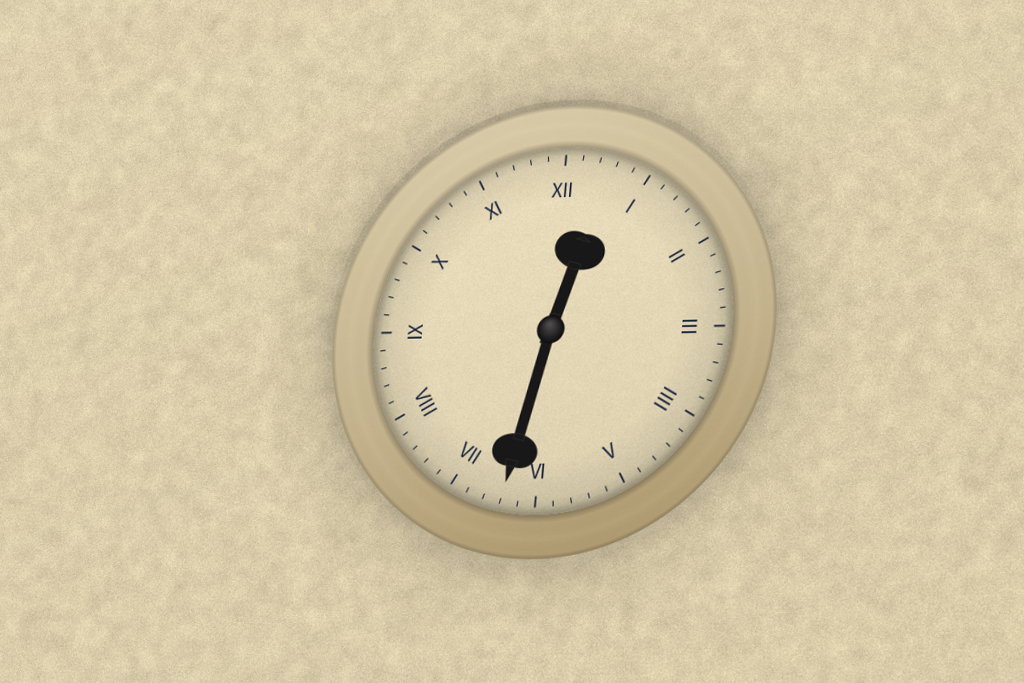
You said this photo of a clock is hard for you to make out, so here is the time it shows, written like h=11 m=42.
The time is h=12 m=32
